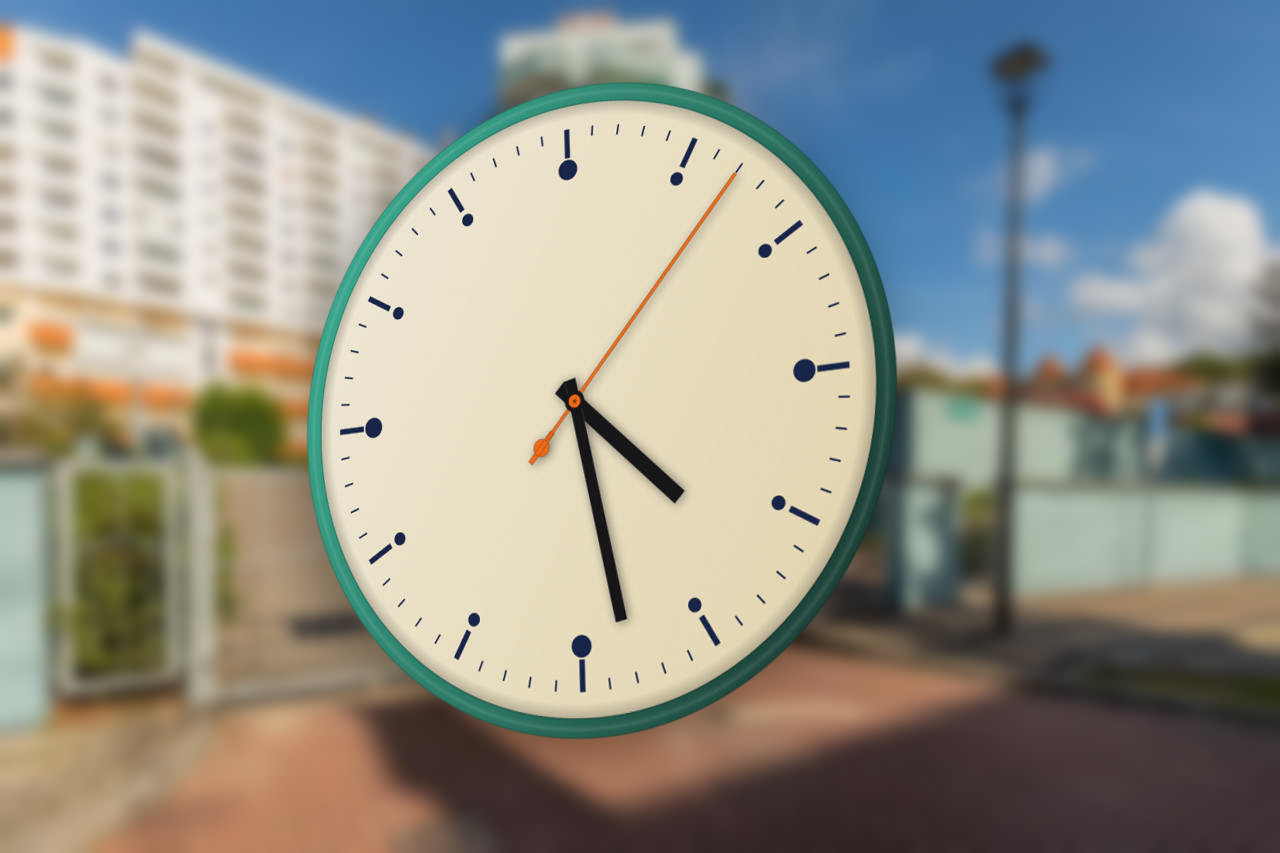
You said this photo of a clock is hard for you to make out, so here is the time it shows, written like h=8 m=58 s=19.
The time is h=4 m=28 s=7
